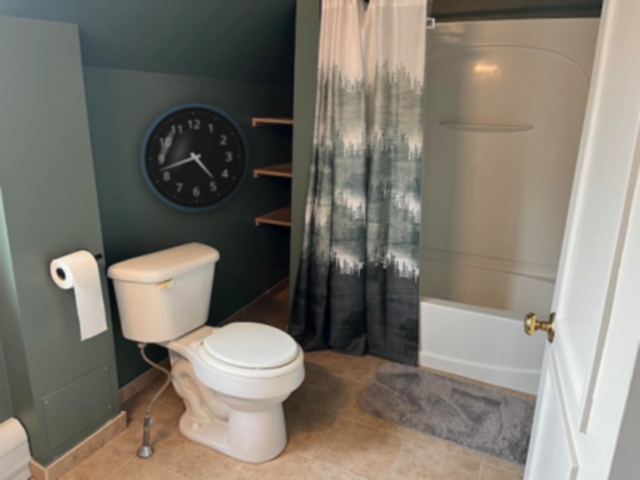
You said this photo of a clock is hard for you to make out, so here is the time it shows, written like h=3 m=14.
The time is h=4 m=42
